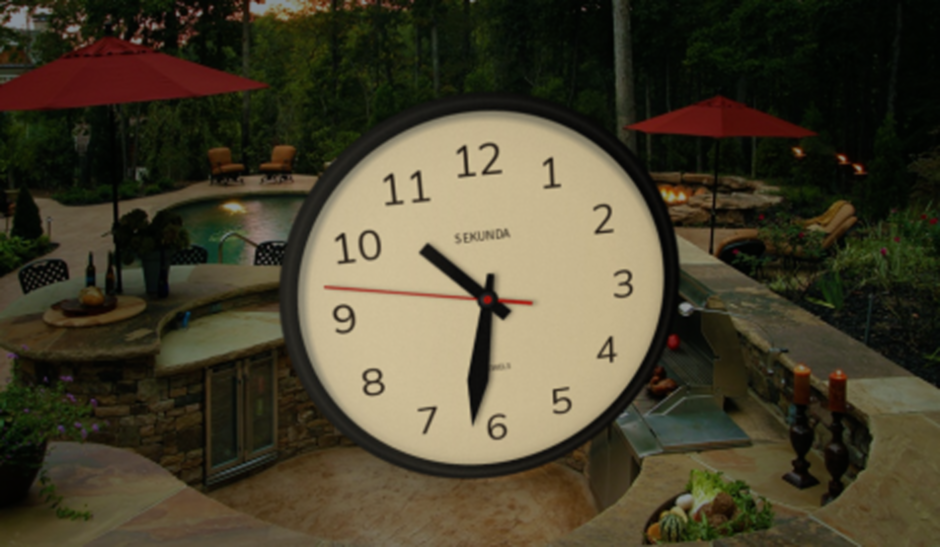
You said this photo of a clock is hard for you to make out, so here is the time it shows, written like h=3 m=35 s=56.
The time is h=10 m=31 s=47
